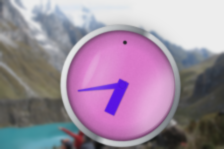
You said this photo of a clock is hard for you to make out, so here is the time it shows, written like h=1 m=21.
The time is h=6 m=43
